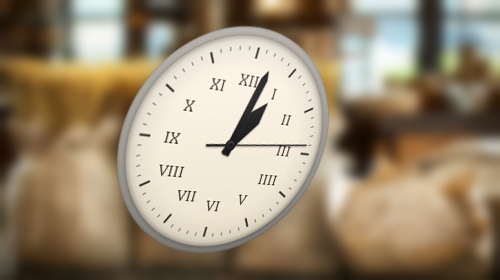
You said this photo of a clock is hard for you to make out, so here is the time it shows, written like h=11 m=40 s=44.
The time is h=1 m=2 s=14
